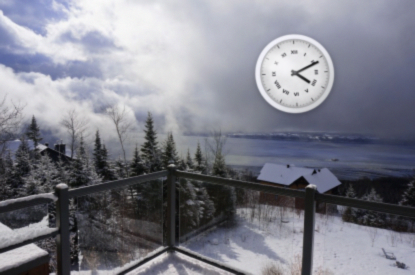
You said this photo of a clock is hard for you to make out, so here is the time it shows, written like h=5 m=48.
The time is h=4 m=11
